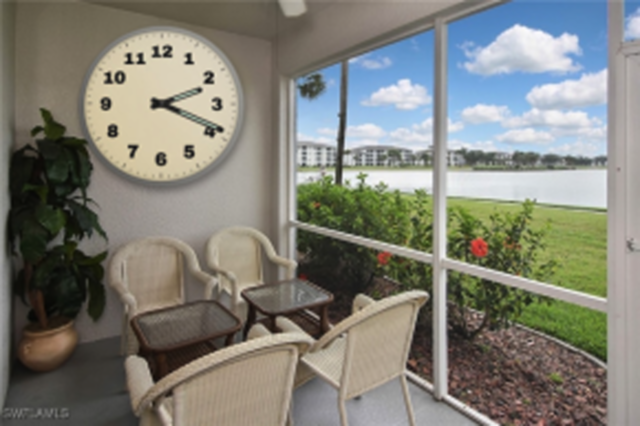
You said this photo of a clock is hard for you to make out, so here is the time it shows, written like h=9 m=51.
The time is h=2 m=19
